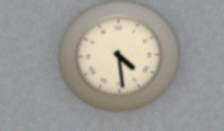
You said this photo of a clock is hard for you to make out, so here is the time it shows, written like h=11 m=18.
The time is h=4 m=29
